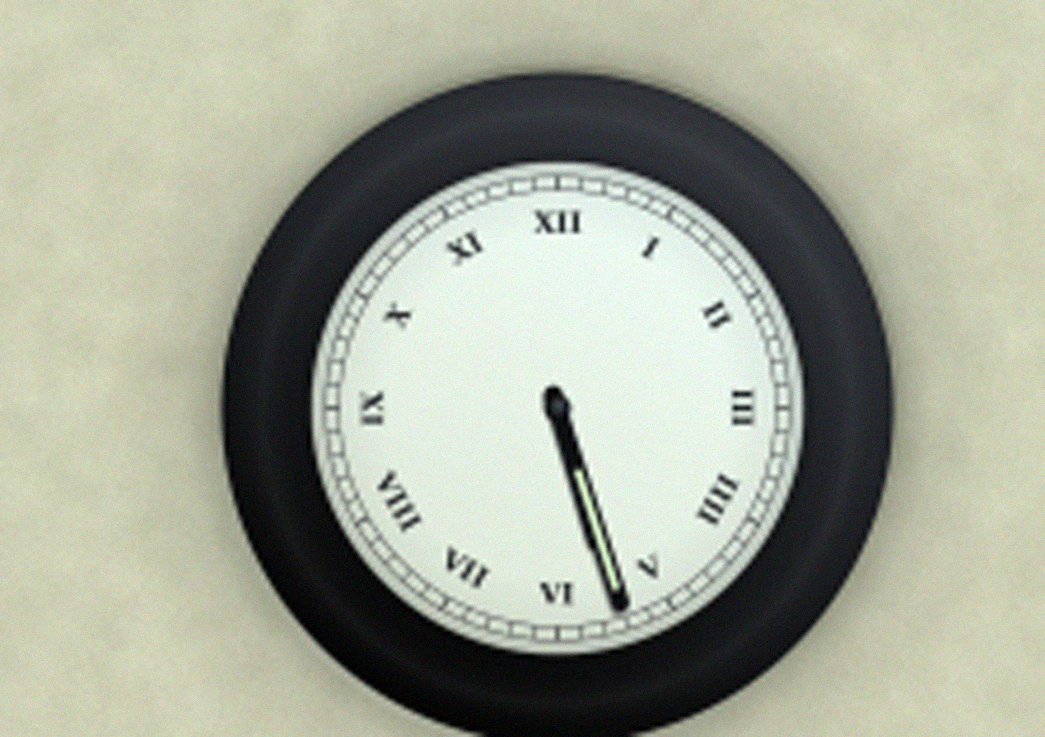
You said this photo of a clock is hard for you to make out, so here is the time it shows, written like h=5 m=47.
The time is h=5 m=27
